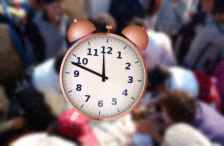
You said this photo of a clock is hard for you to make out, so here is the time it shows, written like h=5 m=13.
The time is h=11 m=48
